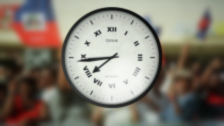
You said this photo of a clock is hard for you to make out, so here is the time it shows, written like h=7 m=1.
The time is h=7 m=44
